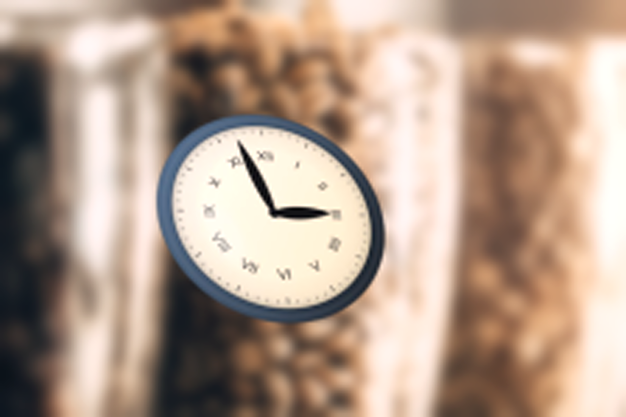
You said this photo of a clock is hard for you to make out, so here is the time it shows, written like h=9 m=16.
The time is h=2 m=57
